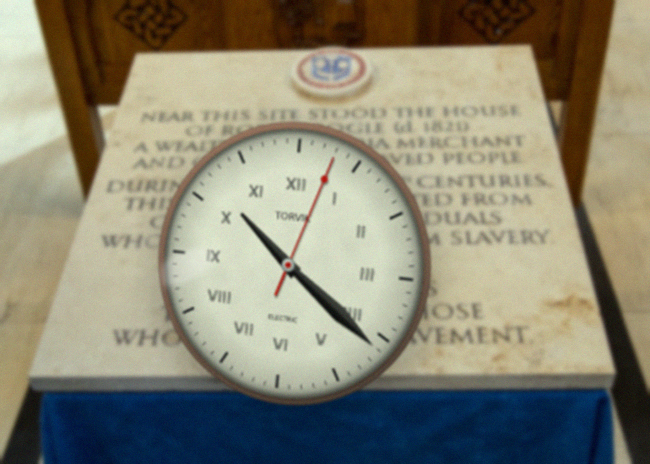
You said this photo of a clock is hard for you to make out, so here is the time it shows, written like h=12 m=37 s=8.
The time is h=10 m=21 s=3
